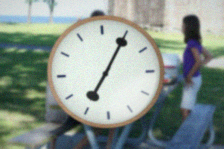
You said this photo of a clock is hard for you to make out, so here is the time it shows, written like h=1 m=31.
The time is h=7 m=5
